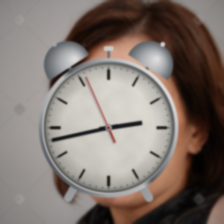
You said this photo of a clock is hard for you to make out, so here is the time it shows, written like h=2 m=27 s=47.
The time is h=2 m=42 s=56
